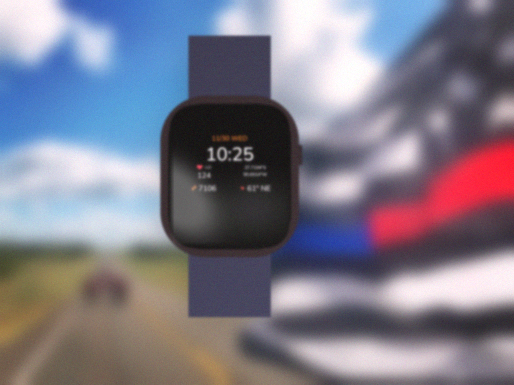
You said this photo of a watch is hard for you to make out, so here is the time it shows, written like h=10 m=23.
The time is h=10 m=25
